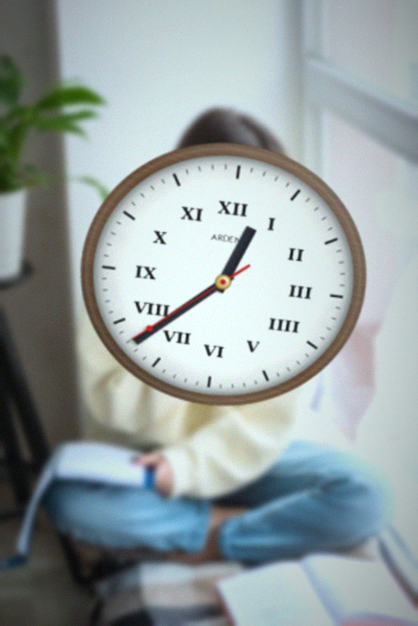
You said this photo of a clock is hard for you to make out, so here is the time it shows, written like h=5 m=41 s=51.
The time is h=12 m=37 s=38
